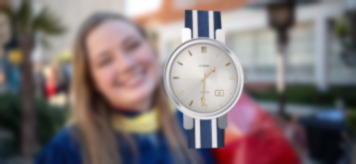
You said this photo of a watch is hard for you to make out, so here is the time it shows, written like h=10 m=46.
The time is h=1 m=31
